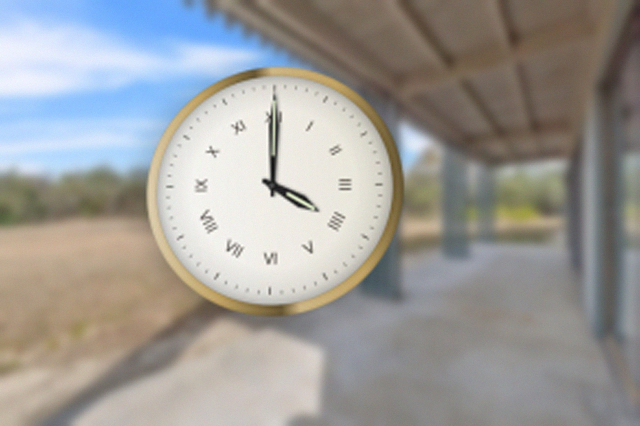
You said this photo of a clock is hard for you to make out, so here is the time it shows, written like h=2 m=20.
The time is h=4 m=0
